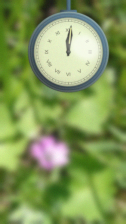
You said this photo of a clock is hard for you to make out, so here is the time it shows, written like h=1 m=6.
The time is h=12 m=1
